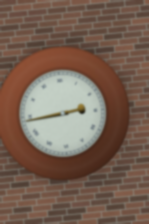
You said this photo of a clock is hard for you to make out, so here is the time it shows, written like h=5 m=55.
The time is h=2 m=44
